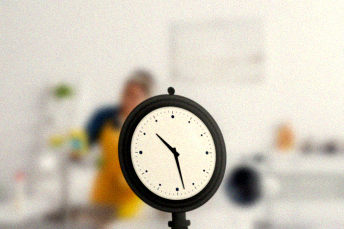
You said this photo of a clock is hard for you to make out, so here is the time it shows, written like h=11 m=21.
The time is h=10 m=28
